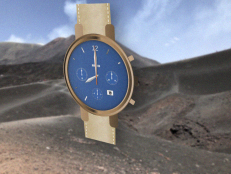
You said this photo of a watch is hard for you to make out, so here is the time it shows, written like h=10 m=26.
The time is h=8 m=0
